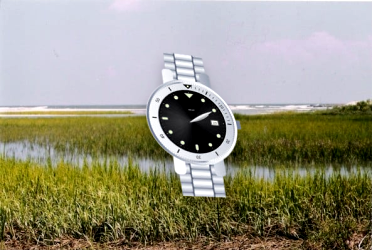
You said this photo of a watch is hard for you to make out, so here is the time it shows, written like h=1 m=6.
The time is h=2 m=10
